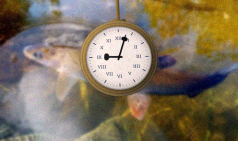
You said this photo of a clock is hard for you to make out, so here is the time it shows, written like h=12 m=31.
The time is h=9 m=3
